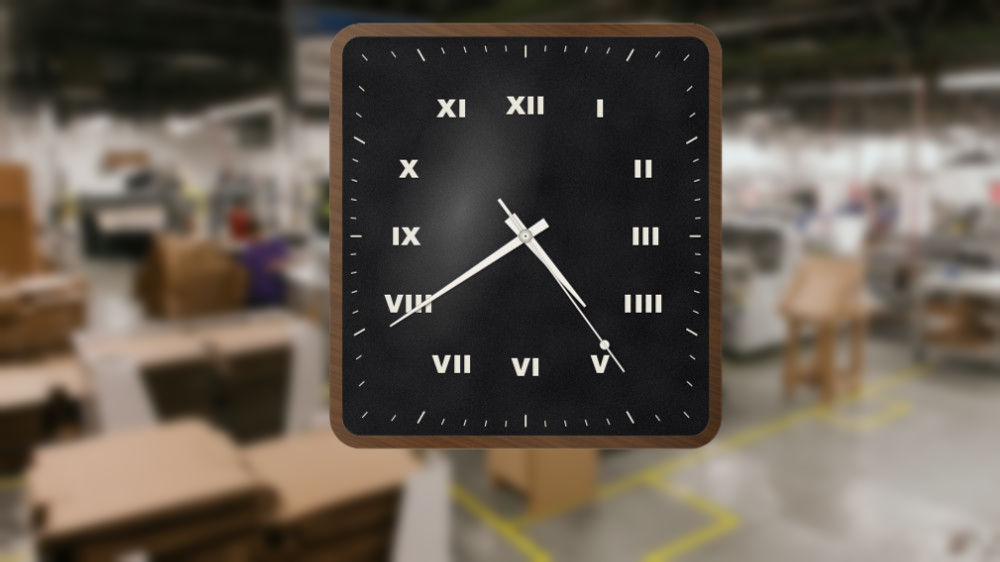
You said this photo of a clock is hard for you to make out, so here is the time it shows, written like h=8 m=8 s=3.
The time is h=4 m=39 s=24
